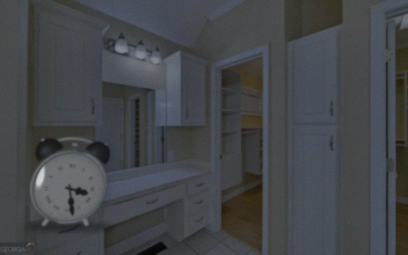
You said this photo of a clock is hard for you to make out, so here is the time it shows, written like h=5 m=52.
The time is h=3 m=28
